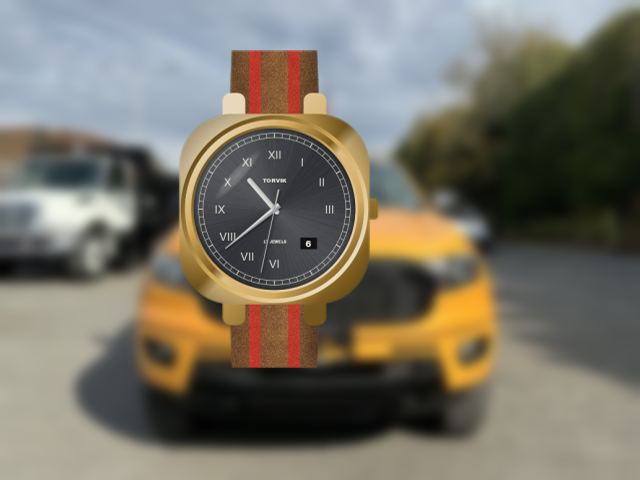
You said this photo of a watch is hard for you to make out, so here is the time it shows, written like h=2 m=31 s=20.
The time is h=10 m=38 s=32
